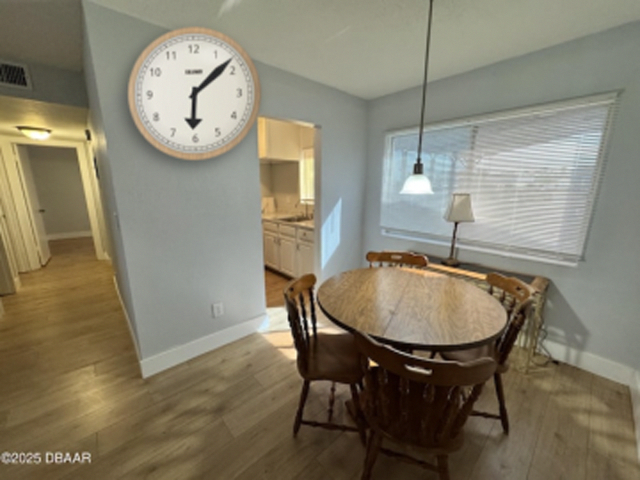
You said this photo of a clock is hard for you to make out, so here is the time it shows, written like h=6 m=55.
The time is h=6 m=8
